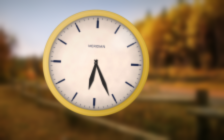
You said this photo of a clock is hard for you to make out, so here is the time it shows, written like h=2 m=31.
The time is h=6 m=26
